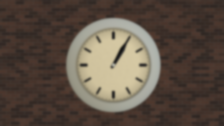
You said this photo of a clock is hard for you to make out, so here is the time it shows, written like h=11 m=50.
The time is h=1 m=5
